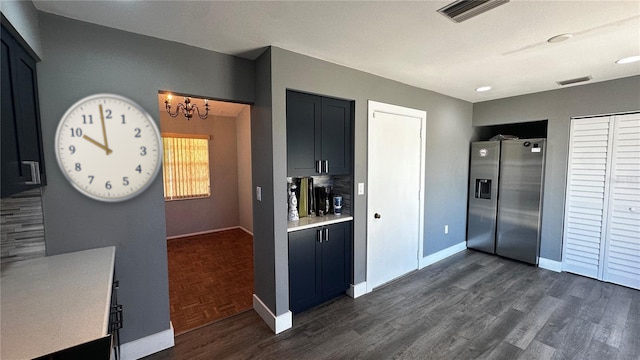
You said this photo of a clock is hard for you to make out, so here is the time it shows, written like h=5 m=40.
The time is h=9 m=59
